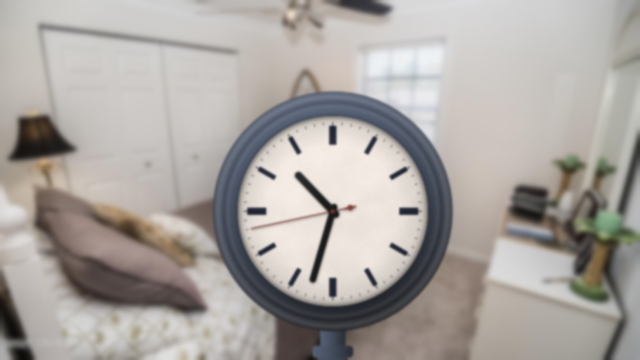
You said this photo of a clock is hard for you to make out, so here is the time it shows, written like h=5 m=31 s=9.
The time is h=10 m=32 s=43
